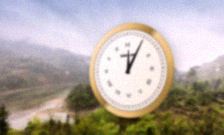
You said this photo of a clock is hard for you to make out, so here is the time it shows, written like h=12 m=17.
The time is h=12 m=5
